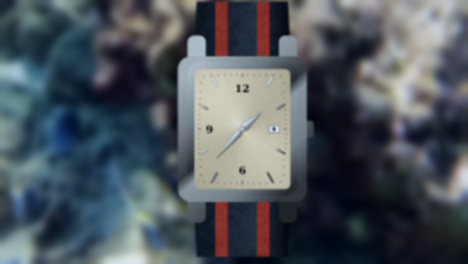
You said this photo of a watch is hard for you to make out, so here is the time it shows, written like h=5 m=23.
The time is h=1 m=37
